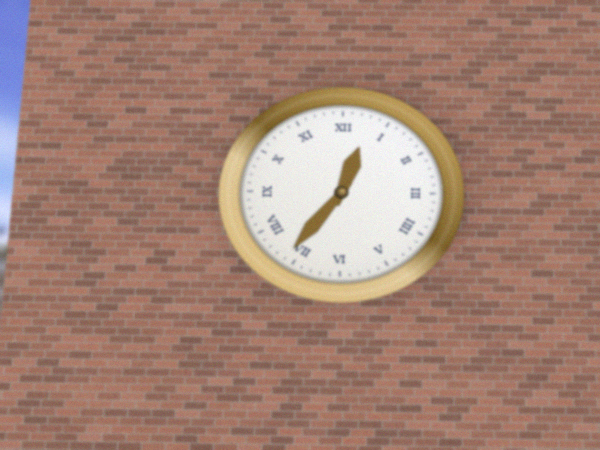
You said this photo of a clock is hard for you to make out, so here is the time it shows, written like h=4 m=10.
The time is h=12 m=36
